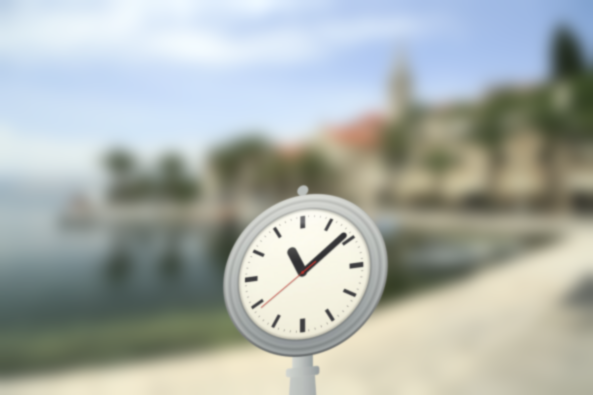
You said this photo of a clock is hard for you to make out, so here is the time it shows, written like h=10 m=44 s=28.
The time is h=11 m=8 s=39
